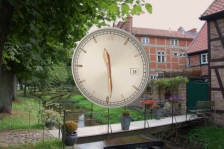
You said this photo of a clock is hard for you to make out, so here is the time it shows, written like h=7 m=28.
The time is h=11 m=29
